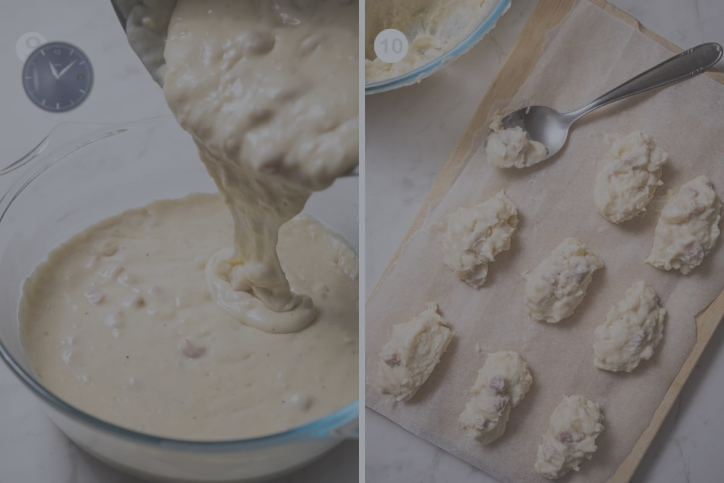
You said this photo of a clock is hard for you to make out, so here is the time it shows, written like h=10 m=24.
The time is h=11 m=8
